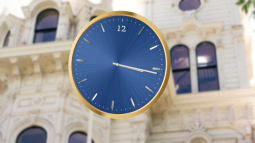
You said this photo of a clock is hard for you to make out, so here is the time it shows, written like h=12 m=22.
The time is h=3 m=16
